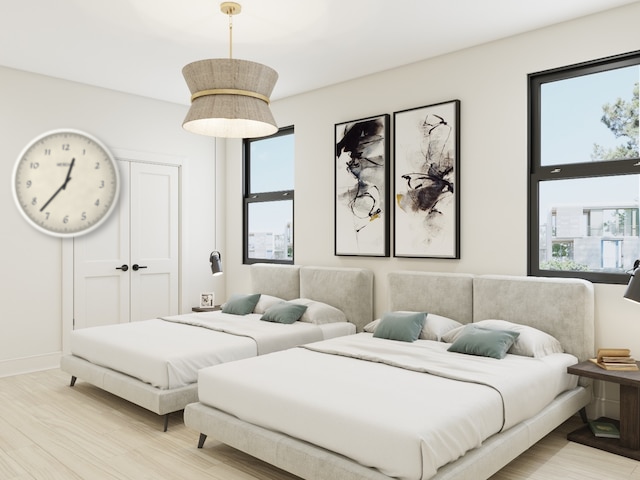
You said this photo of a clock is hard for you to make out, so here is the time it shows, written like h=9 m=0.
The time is h=12 m=37
